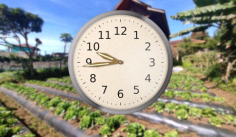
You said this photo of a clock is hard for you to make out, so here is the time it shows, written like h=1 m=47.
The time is h=9 m=44
